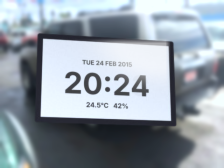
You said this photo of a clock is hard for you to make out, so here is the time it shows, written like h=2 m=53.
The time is h=20 m=24
